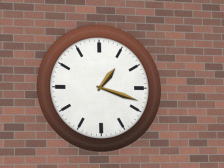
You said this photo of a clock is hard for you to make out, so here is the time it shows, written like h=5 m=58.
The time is h=1 m=18
